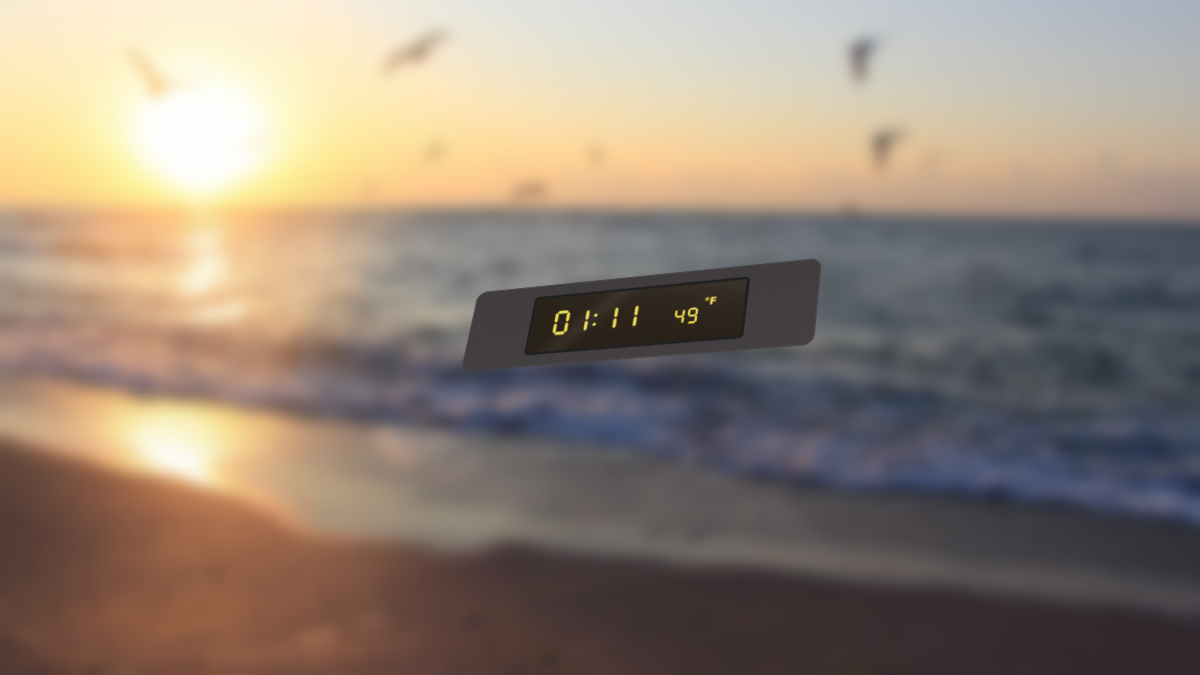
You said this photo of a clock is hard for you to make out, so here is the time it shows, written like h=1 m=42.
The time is h=1 m=11
